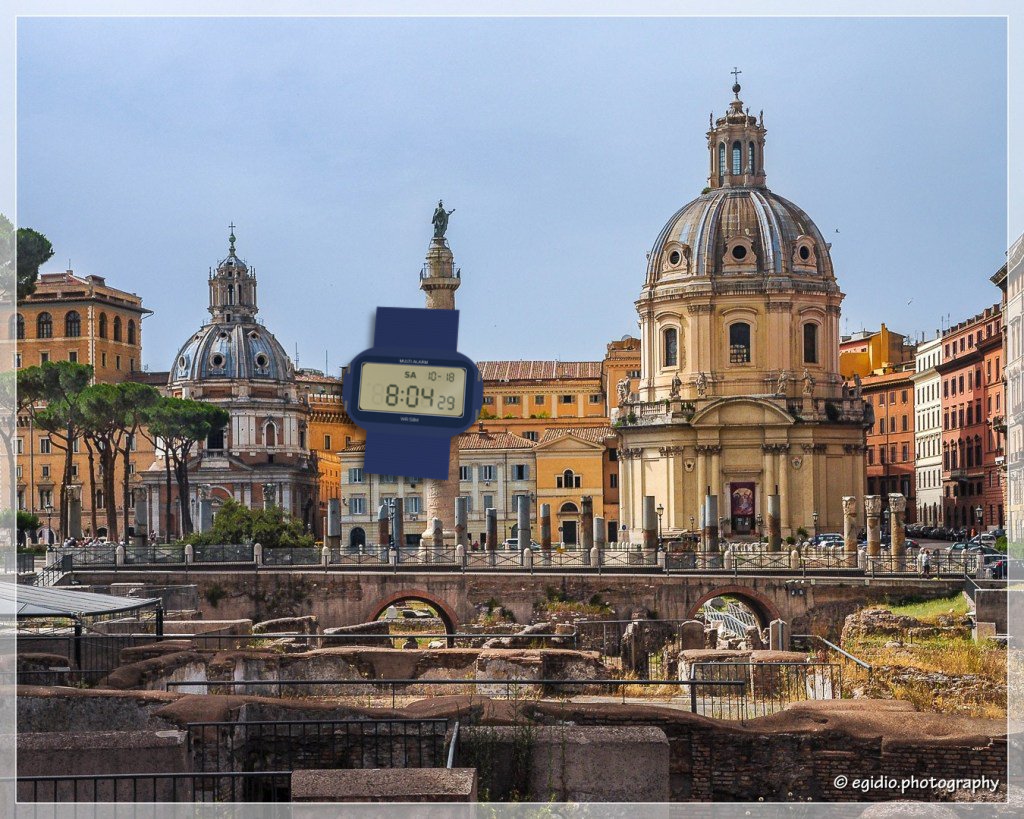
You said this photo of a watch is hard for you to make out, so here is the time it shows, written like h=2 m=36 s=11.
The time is h=8 m=4 s=29
